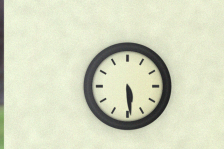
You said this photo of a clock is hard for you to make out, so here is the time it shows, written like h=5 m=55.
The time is h=5 m=29
